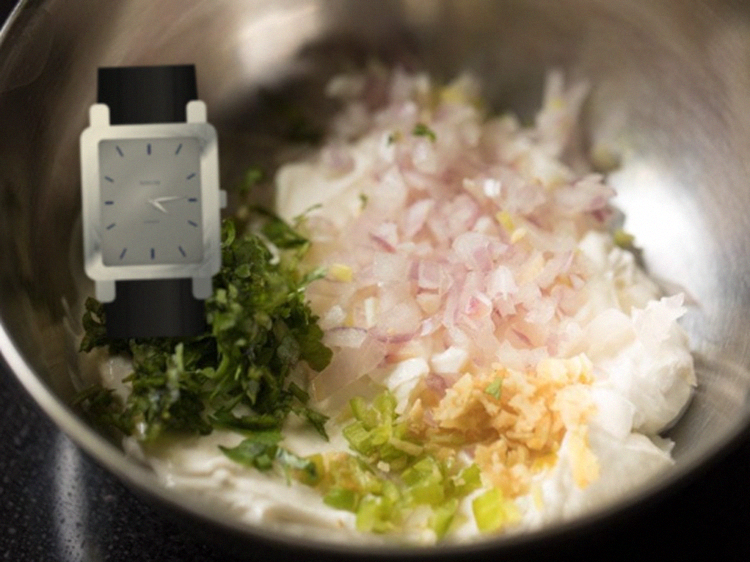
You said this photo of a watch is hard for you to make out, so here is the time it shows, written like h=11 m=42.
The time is h=4 m=14
